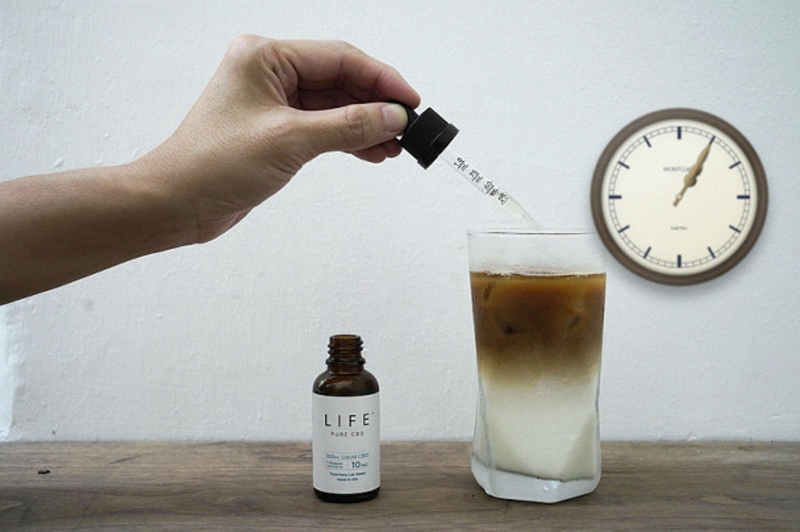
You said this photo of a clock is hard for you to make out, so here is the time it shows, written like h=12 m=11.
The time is h=1 m=5
